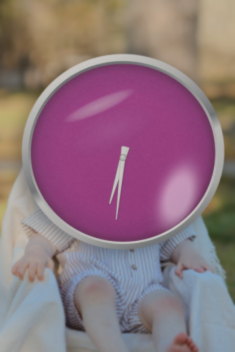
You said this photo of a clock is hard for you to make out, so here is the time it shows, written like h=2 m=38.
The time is h=6 m=31
